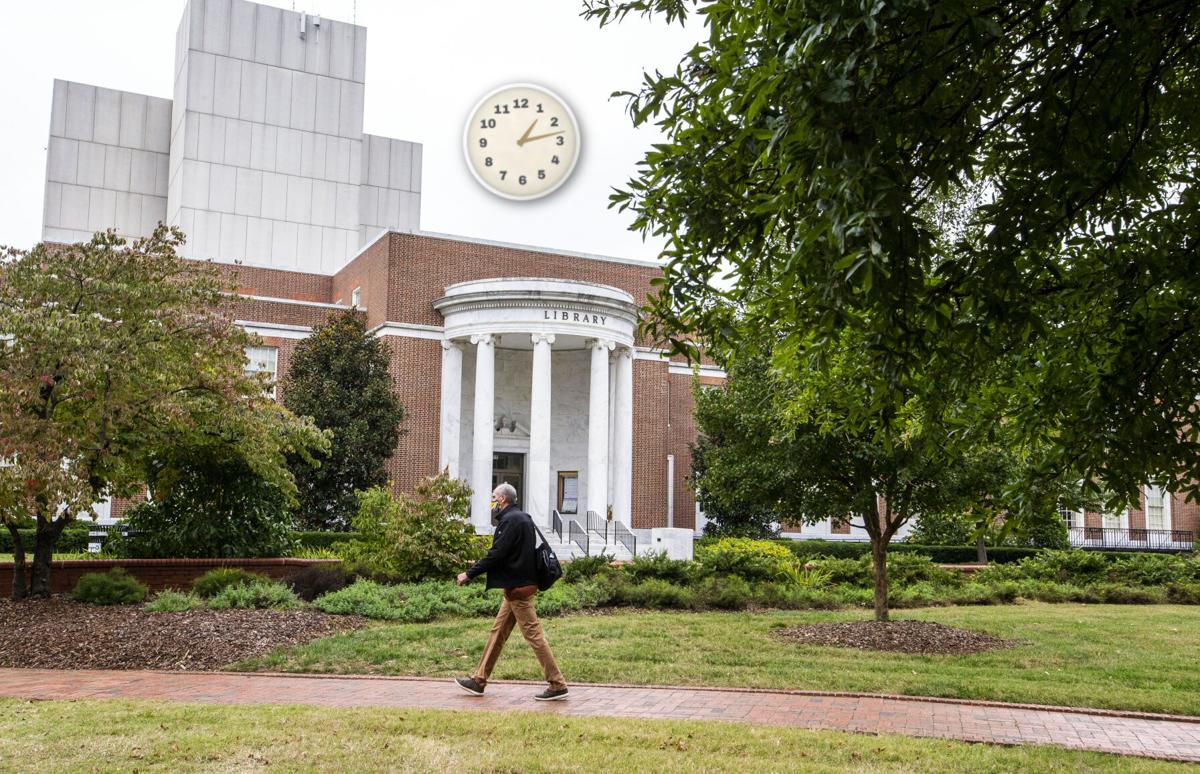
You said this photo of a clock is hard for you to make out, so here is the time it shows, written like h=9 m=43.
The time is h=1 m=13
